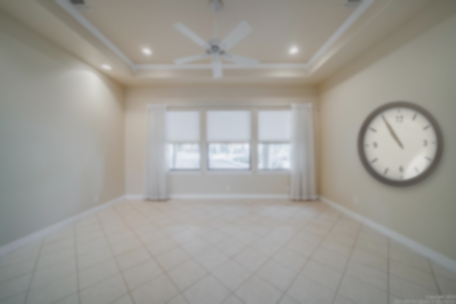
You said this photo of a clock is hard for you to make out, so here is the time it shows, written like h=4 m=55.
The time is h=10 m=55
